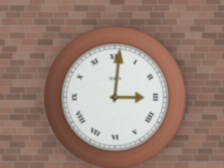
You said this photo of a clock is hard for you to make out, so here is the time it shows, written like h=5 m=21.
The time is h=3 m=1
